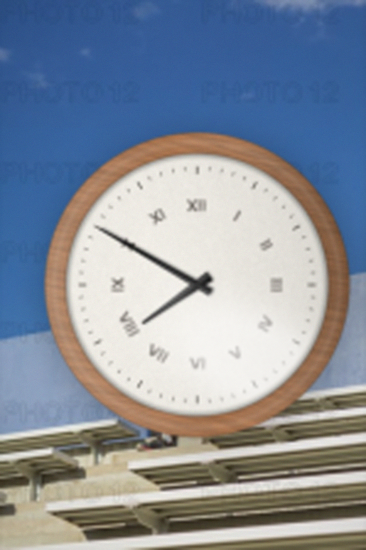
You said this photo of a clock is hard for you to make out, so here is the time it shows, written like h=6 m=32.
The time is h=7 m=50
